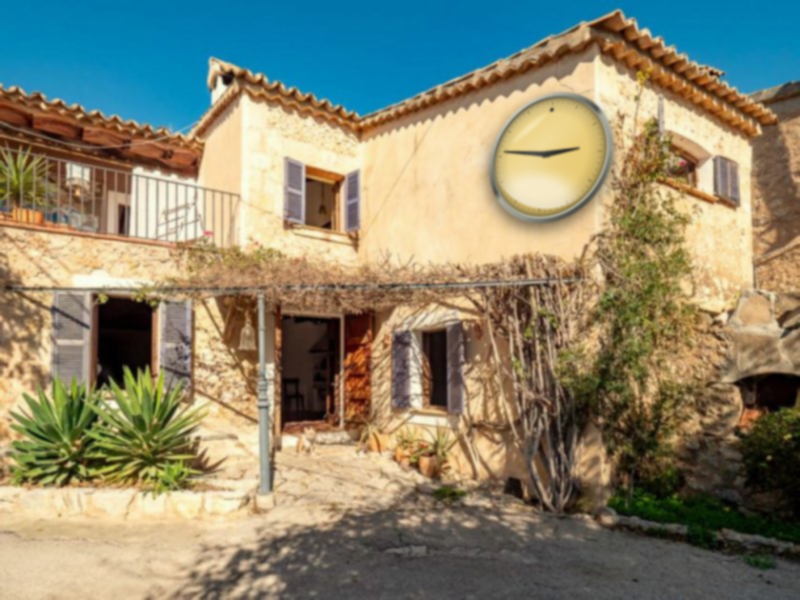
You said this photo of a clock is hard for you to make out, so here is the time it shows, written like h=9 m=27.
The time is h=2 m=46
